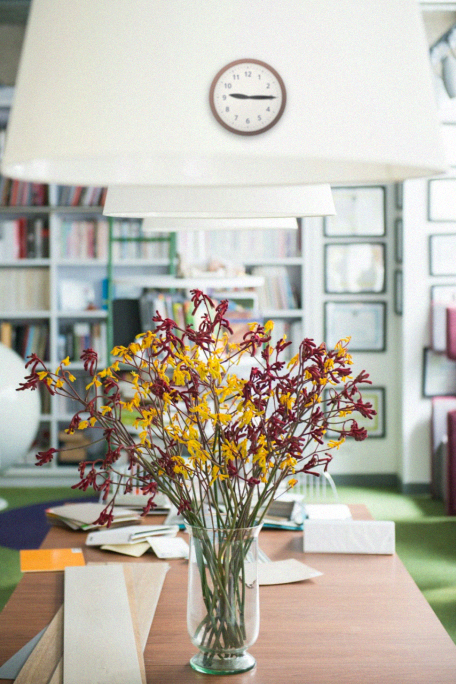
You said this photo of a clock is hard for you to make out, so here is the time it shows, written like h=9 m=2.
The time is h=9 m=15
